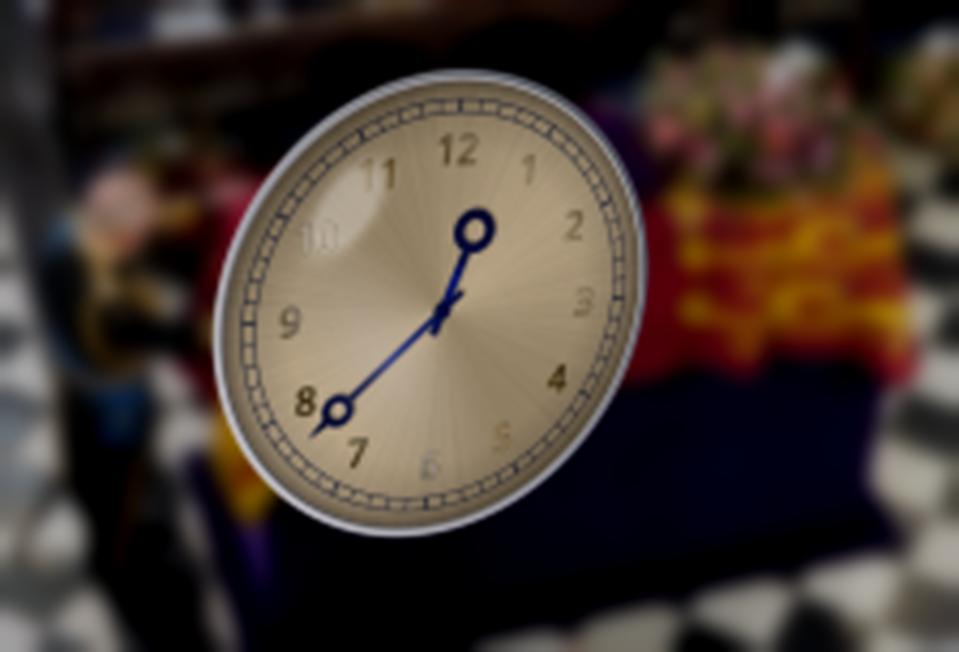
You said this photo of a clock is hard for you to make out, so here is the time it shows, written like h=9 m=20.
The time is h=12 m=38
